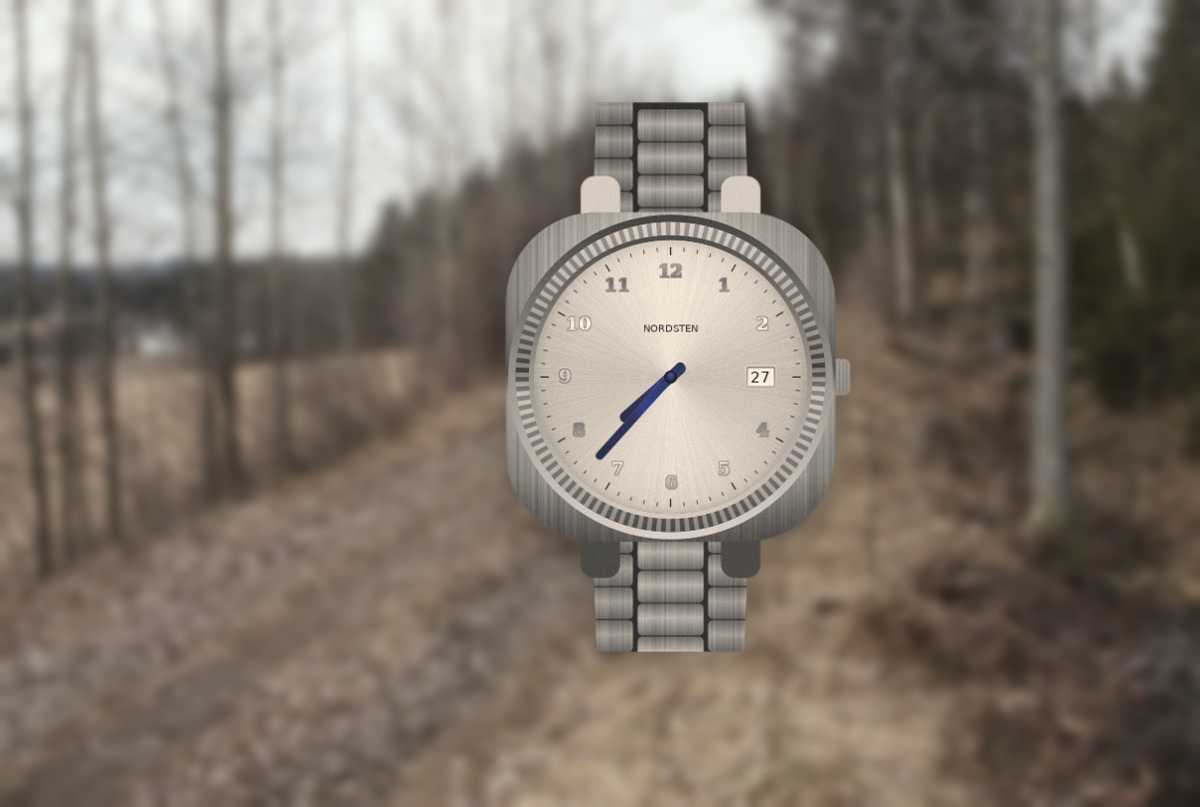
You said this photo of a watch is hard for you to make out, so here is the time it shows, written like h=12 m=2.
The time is h=7 m=37
